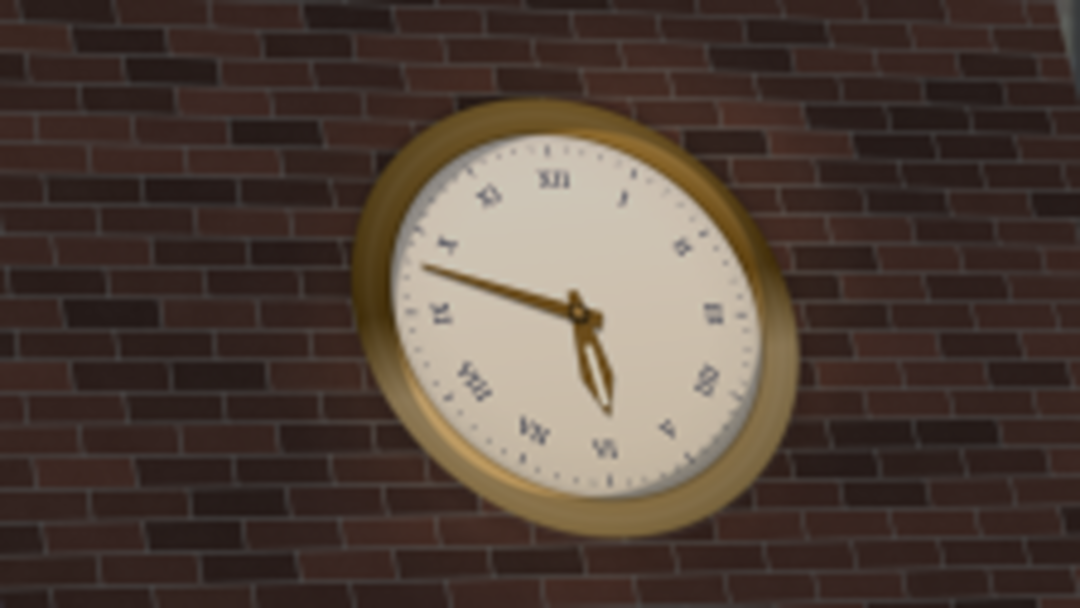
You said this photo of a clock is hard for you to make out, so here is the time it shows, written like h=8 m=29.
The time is h=5 m=48
